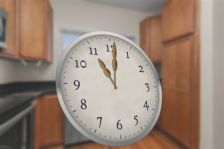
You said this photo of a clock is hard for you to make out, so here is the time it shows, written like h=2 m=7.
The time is h=11 m=1
